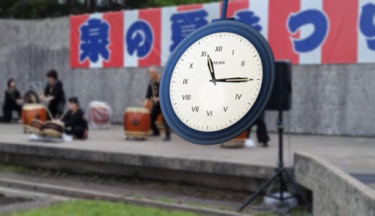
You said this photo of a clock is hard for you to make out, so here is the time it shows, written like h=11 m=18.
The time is h=11 m=15
